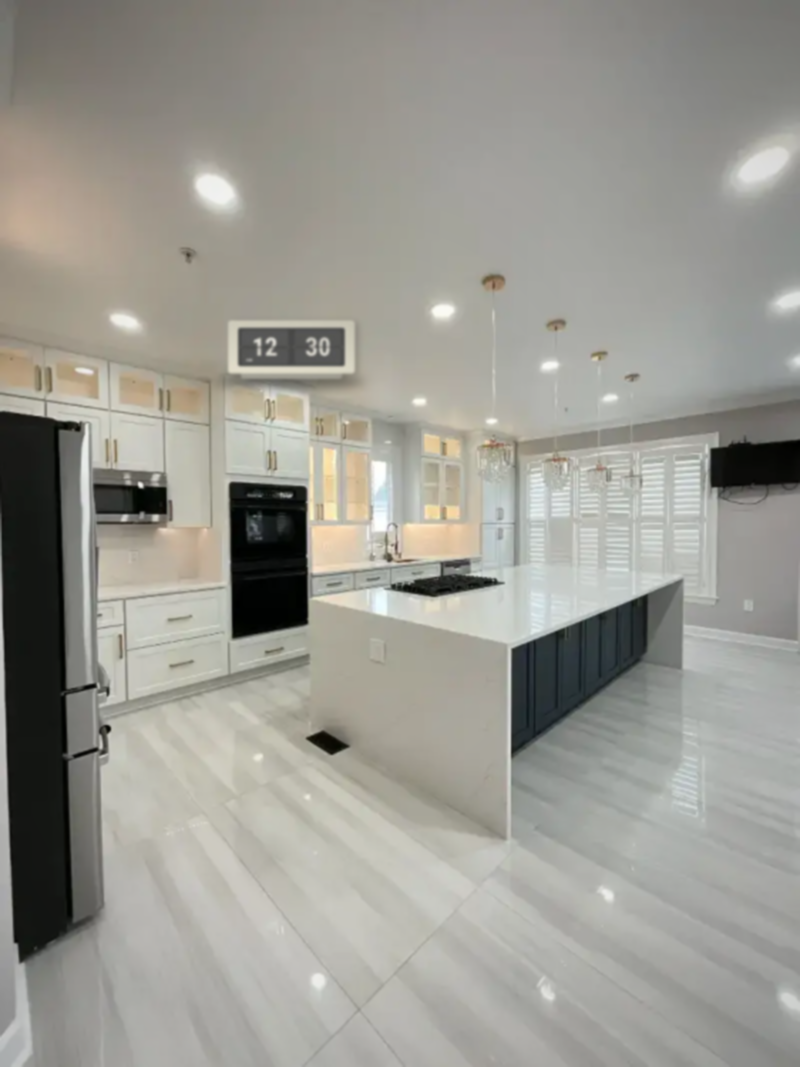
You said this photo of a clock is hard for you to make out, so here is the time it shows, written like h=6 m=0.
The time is h=12 m=30
